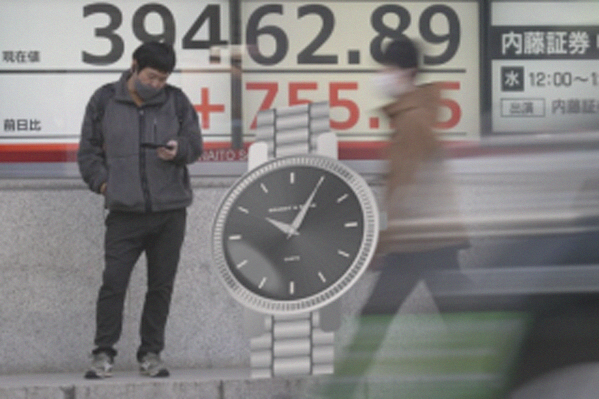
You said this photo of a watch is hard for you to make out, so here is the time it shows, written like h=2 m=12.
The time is h=10 m=5
